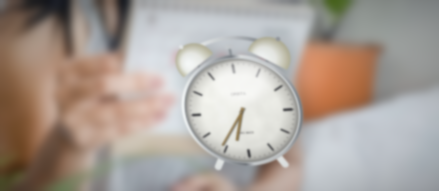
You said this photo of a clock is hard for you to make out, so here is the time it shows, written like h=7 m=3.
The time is h=6 m=36
